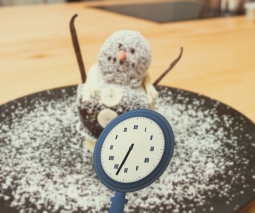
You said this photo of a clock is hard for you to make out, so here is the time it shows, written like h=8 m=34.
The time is h=6 m=33
